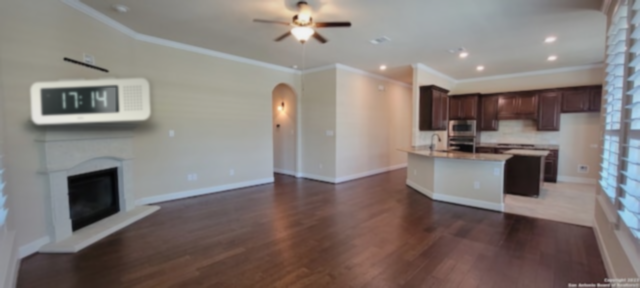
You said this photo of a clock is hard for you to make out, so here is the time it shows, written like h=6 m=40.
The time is h=17 m=14
